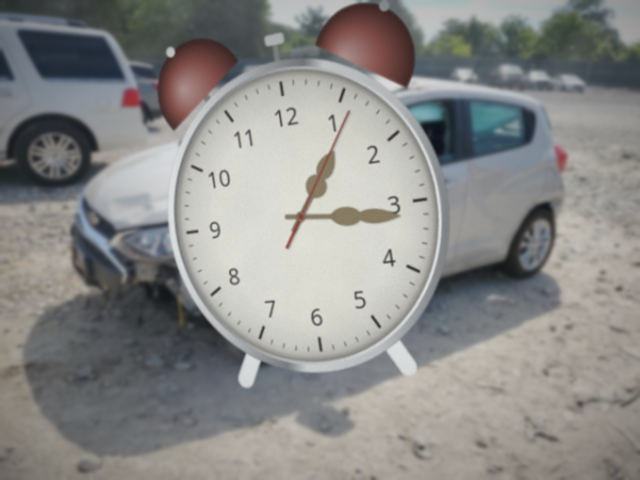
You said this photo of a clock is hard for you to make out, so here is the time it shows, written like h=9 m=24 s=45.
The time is h=1 m=16 s=6
